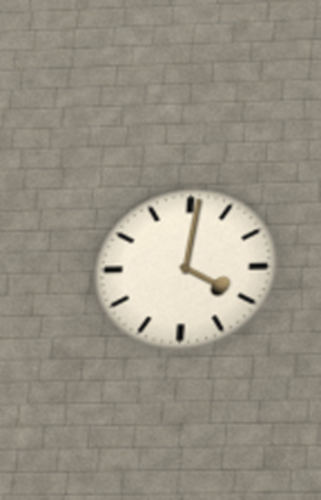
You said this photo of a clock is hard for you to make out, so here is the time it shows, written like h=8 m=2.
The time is h=4 m=1
